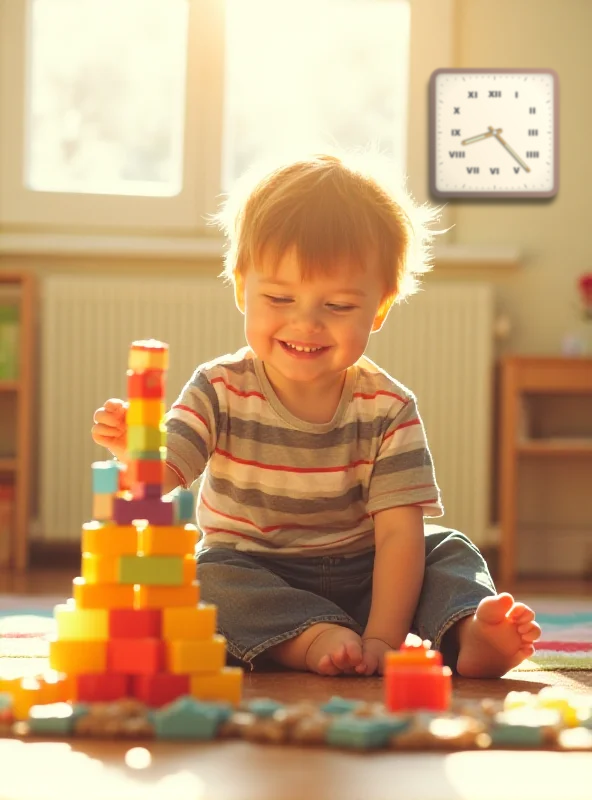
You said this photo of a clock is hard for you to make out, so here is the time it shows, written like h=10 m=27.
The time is h=8 m=23
